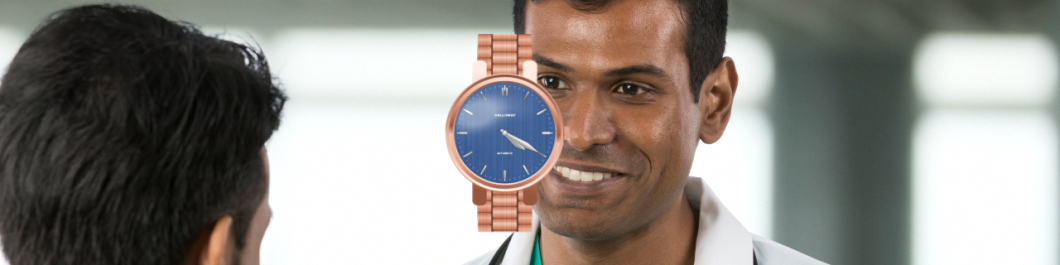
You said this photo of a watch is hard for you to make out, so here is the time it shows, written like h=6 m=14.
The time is h=4 m=20
